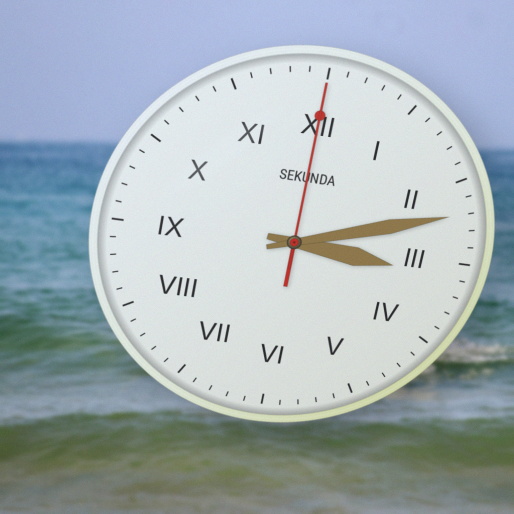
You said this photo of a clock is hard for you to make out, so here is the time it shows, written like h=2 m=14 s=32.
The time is h=3 m=12 s=0
